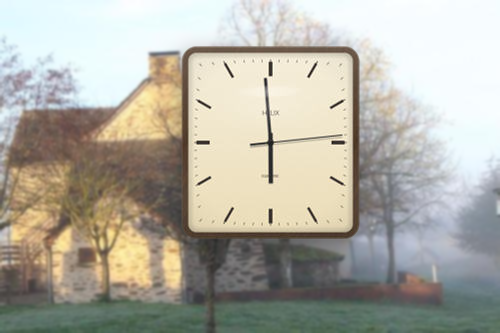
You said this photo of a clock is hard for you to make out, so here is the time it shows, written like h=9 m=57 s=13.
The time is h=5 m=59 s=14
